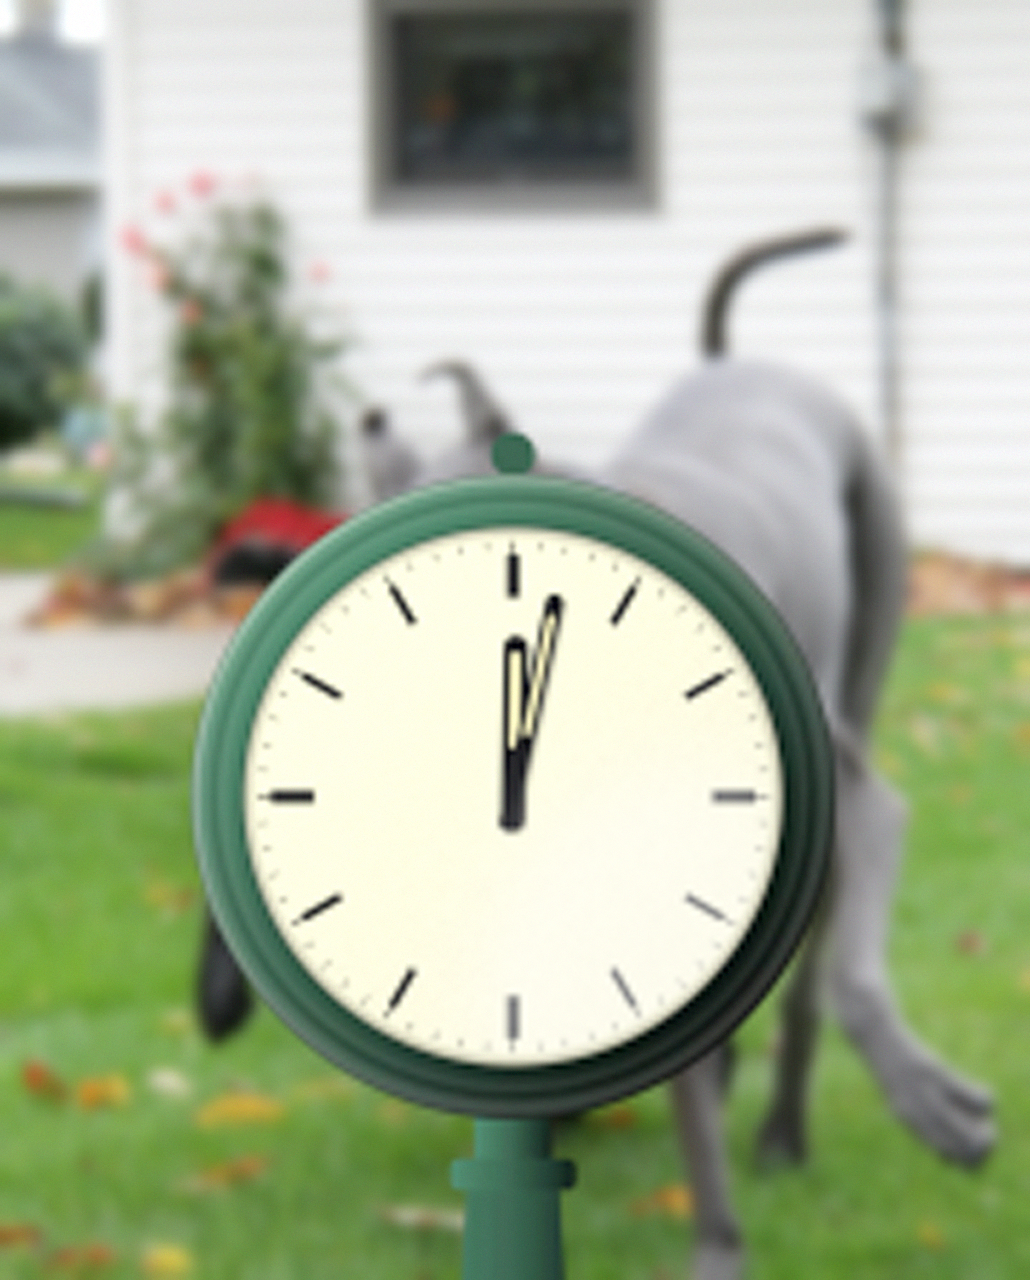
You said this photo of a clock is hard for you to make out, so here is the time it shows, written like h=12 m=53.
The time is h=12 m=2
